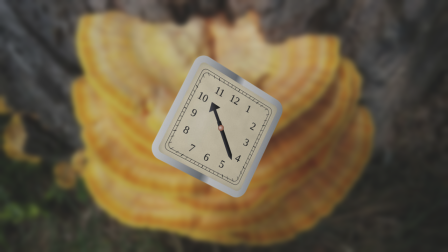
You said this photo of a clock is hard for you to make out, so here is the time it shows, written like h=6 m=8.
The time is h=10 m=22
